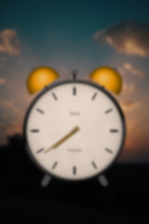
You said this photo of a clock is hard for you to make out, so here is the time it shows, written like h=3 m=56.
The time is h=7 m=39
